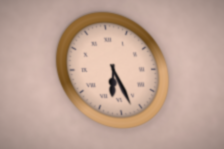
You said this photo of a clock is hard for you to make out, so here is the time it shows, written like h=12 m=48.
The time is h=6 m=27
